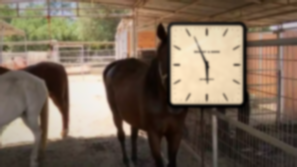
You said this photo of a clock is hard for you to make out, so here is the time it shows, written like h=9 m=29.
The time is h=5 m=56
